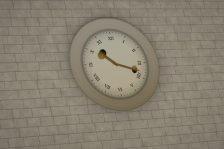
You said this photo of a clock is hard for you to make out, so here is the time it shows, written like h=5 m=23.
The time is h=10 m=18
